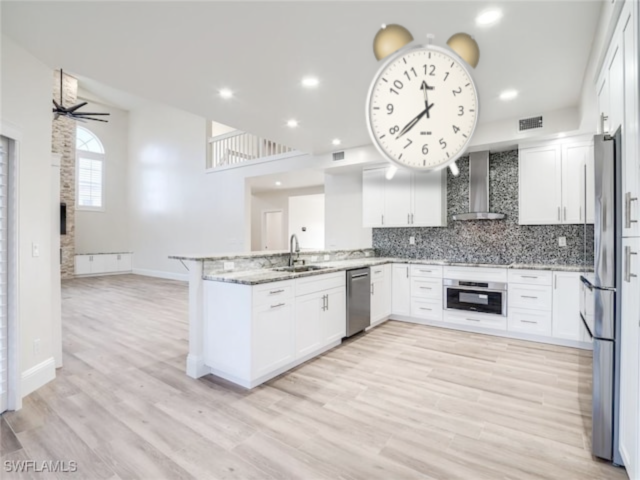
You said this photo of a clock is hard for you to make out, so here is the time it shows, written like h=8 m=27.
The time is h=11 m=38
